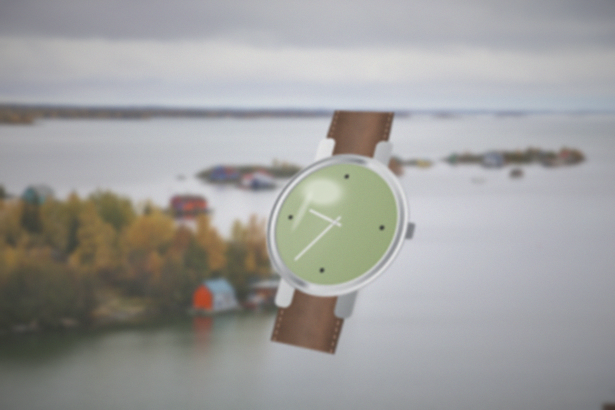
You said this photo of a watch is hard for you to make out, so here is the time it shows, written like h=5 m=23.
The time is h=9 m=36
